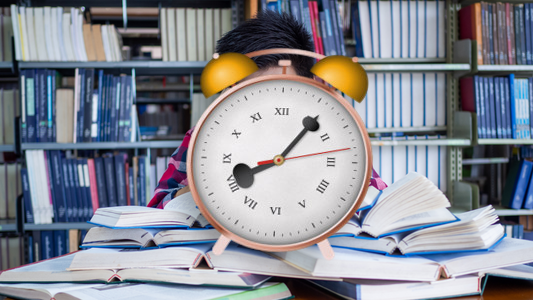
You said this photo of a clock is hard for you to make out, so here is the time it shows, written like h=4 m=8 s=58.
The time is h=8 m=6 s=13
